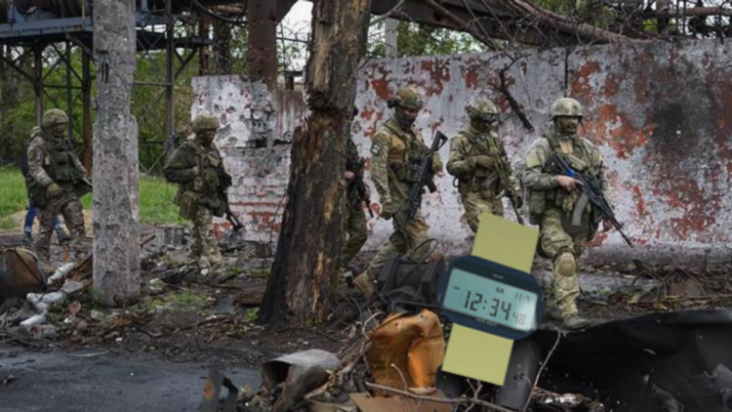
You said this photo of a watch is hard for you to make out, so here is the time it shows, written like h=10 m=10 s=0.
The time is h=12 m=34 s=48
